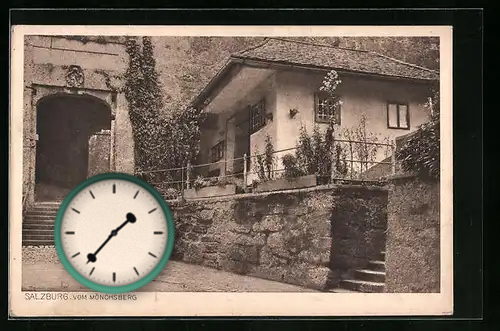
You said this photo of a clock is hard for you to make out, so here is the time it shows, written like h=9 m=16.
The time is h=1 m=37
